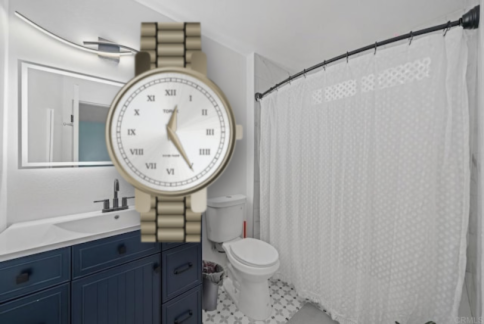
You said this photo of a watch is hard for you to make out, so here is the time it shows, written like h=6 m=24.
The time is h=12 m=25
